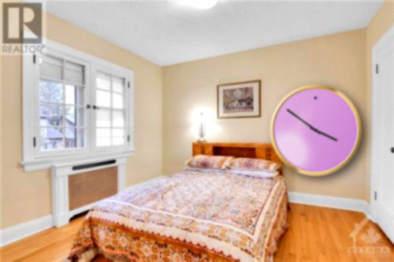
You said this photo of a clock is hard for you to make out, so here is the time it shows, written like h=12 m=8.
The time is h=3 m=51
